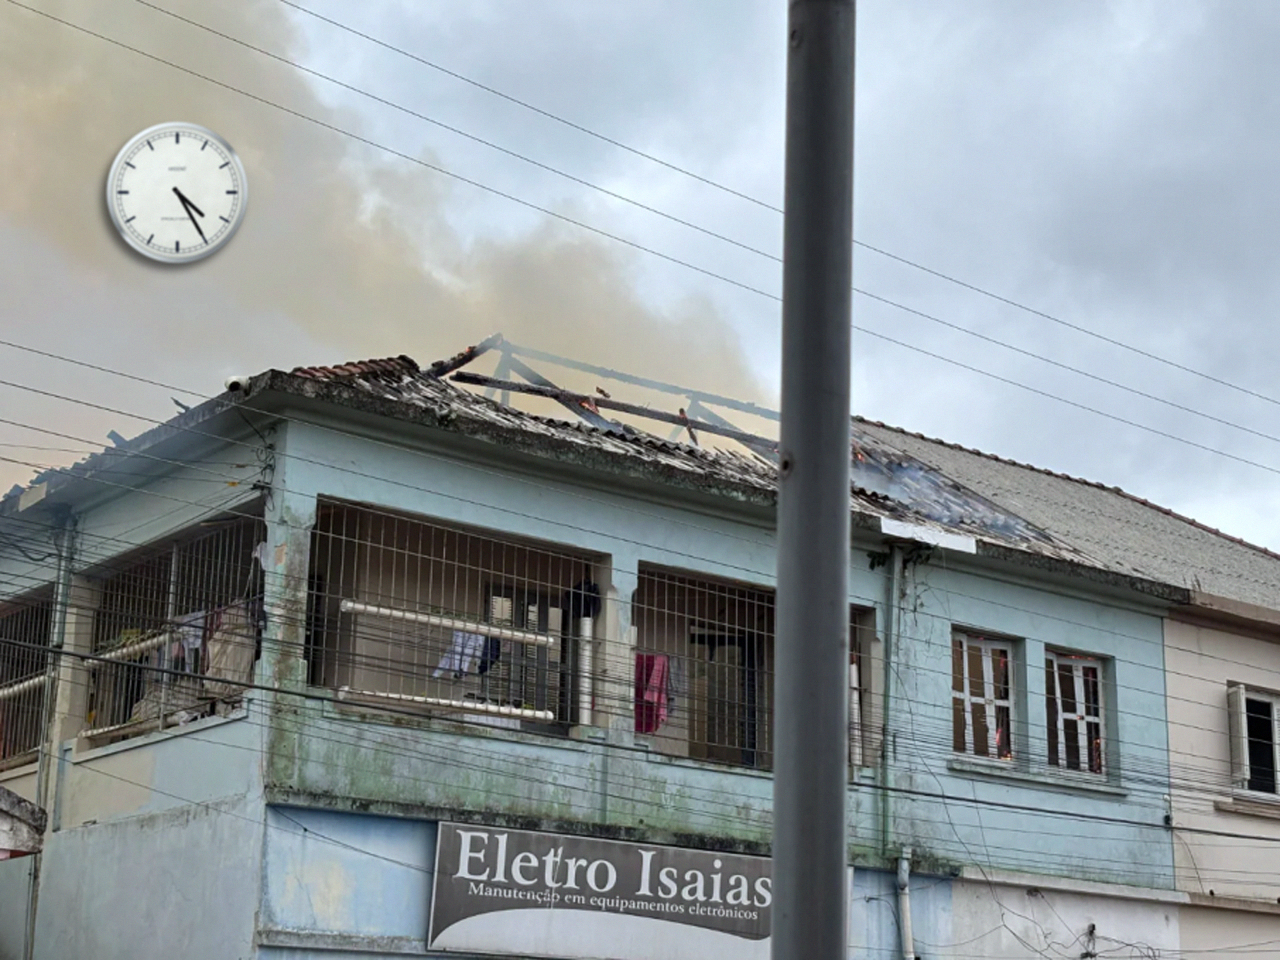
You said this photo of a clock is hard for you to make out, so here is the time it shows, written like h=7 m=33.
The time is h=4 m=25
